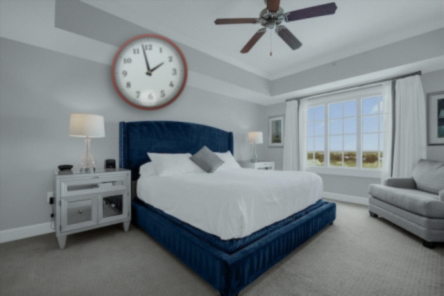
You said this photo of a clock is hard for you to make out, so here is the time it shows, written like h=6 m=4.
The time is h=1 m=58
